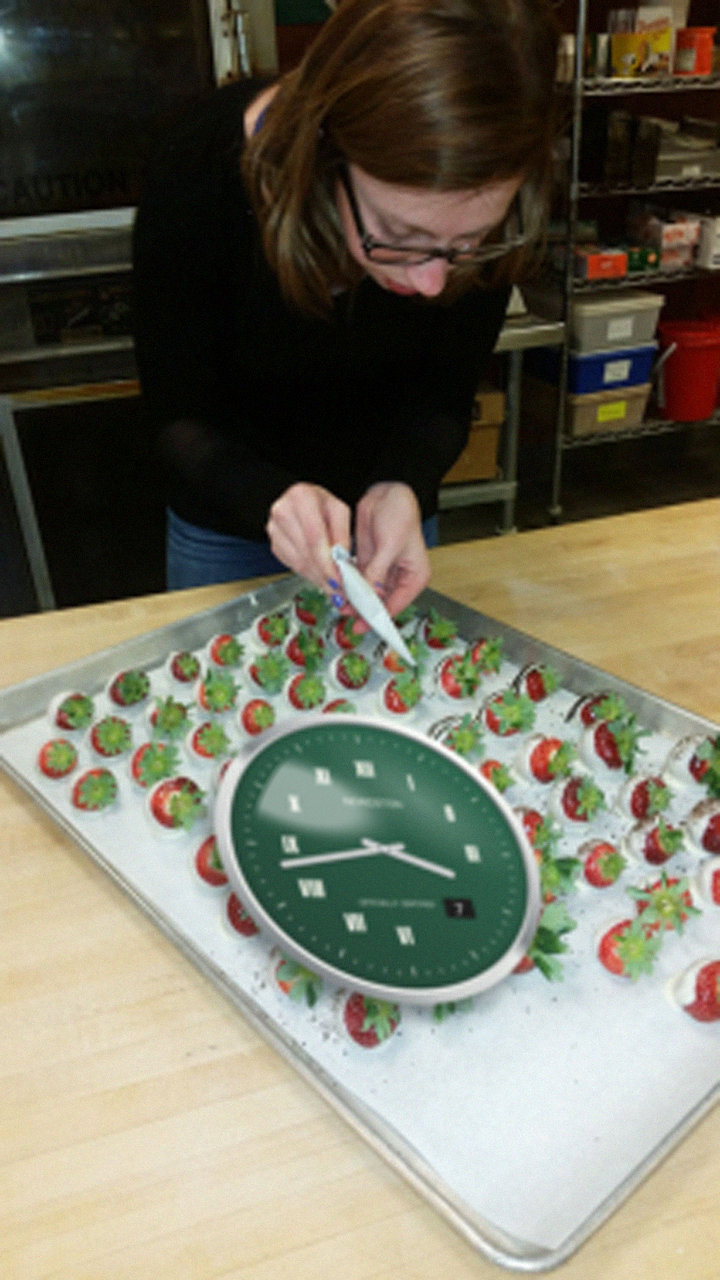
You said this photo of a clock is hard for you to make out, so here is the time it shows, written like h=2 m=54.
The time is h=3 m=43
